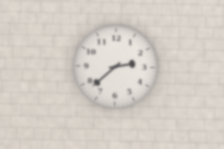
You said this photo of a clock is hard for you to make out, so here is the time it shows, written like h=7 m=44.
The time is h=2 m=38
